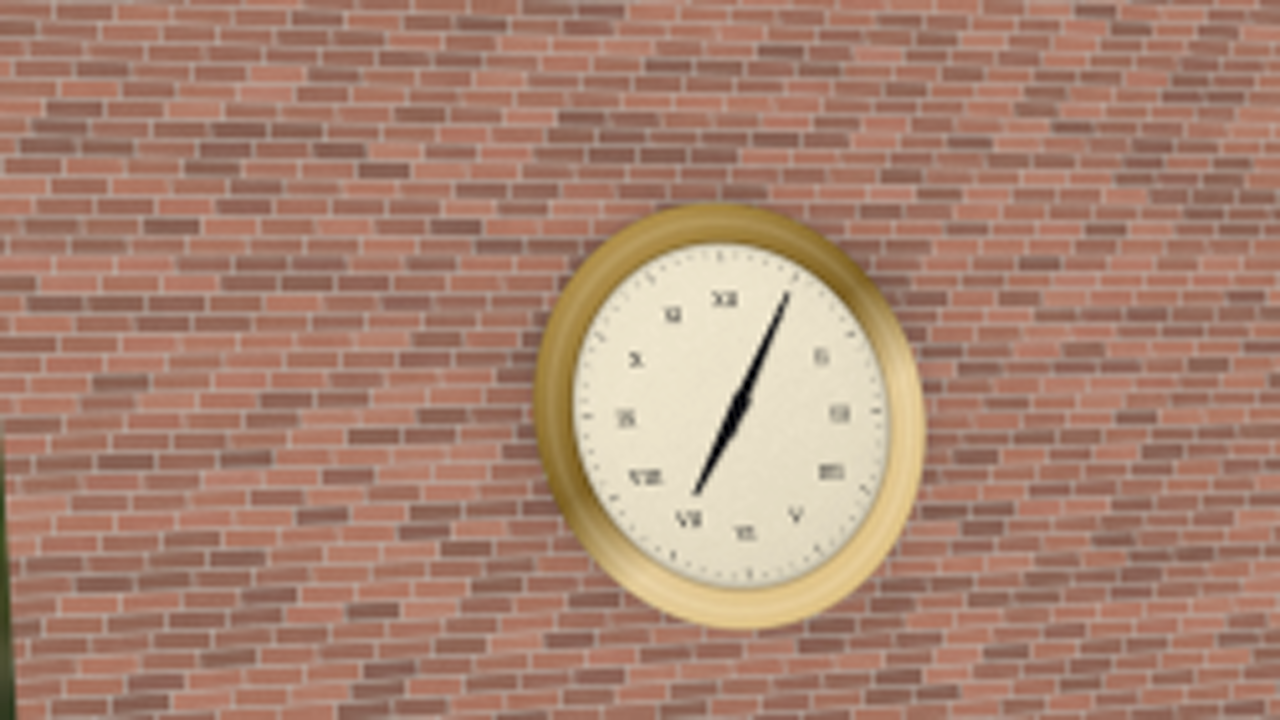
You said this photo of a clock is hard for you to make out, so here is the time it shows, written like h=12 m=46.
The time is h=7 m=5
